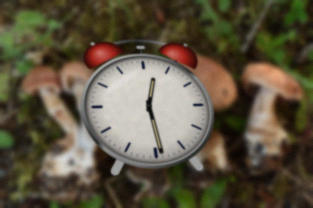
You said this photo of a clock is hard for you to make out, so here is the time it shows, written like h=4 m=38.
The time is h=12 m=29
